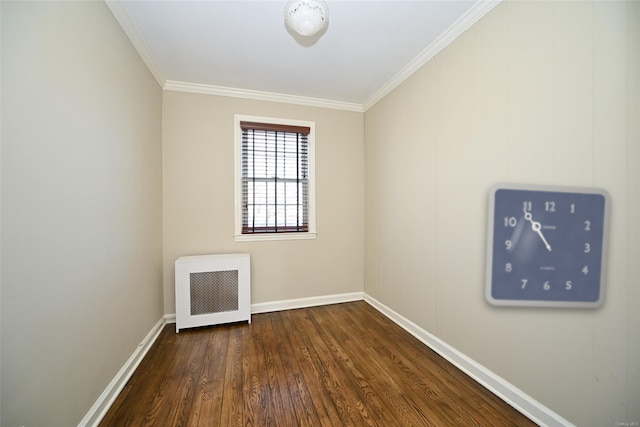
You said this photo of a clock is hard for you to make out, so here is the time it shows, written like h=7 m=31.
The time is h=10 m=54
